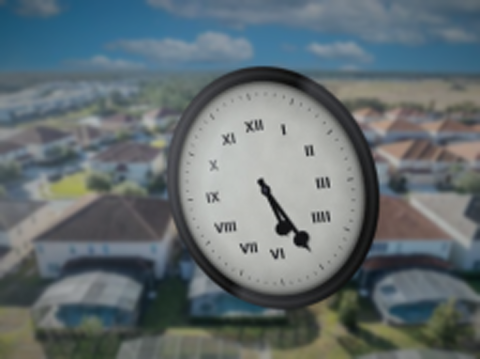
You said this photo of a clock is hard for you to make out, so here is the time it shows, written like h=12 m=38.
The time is h=5 m=25
